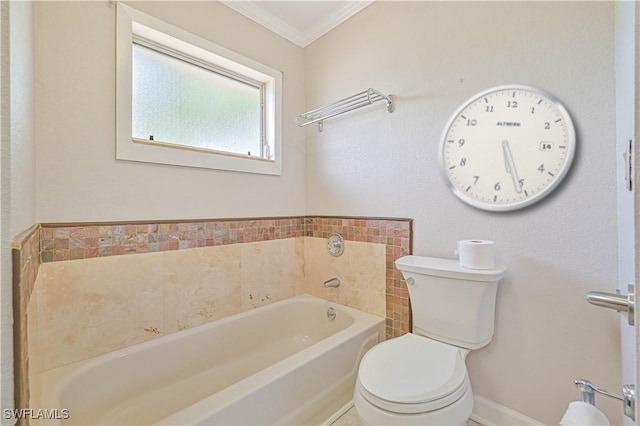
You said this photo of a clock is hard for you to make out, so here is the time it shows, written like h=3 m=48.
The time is h=5 m=26
